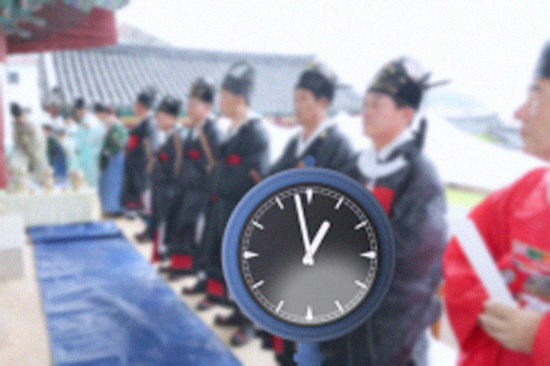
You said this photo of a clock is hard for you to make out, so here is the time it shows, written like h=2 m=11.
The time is h=12 m=58
